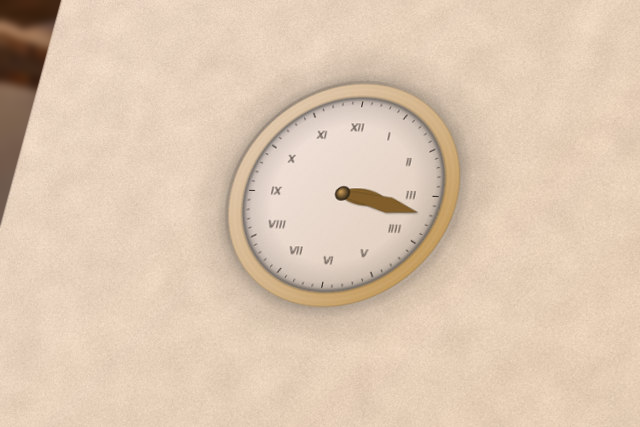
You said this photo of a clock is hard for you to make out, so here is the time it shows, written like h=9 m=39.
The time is h=3 m=17
